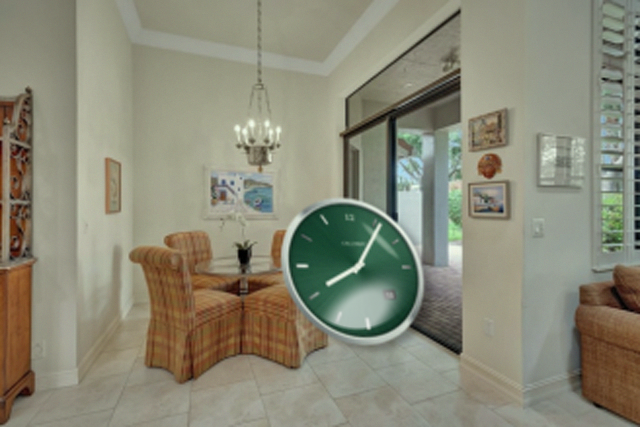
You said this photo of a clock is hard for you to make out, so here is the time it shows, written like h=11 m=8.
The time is h=8 m=6
